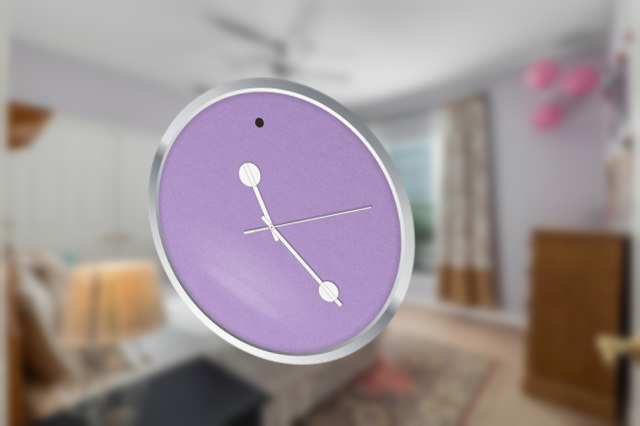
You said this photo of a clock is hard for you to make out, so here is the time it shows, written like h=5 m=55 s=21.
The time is h=11 m=23 s=13
